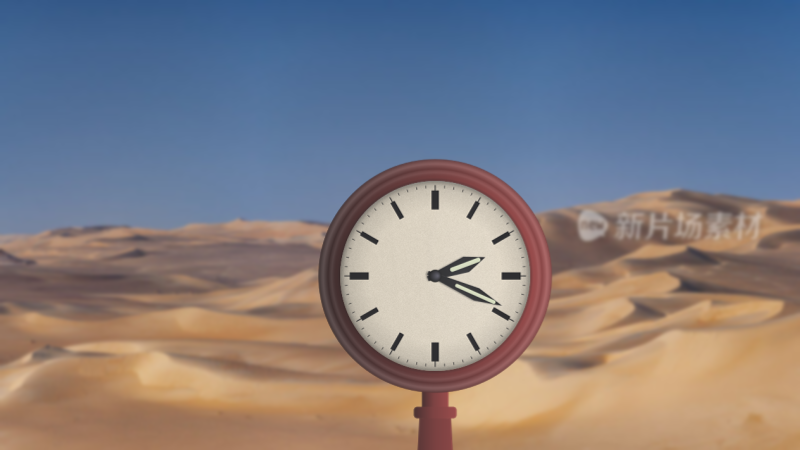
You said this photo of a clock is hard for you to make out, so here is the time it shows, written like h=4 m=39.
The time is h=2 m=19
